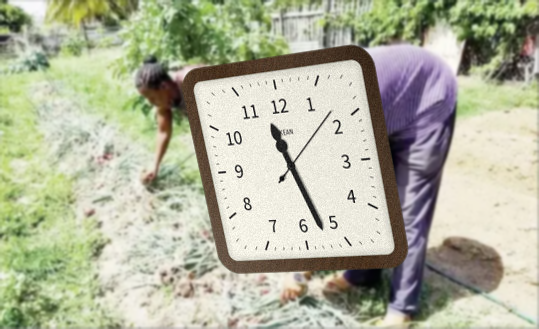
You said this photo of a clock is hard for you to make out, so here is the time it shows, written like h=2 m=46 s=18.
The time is h=11 m=27 s=8
